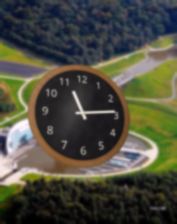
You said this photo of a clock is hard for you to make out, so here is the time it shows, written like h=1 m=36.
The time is h=11 m=14
